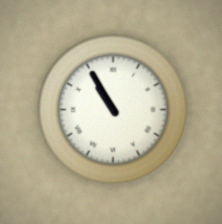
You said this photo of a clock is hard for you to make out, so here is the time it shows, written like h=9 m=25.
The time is h=10 m=55
